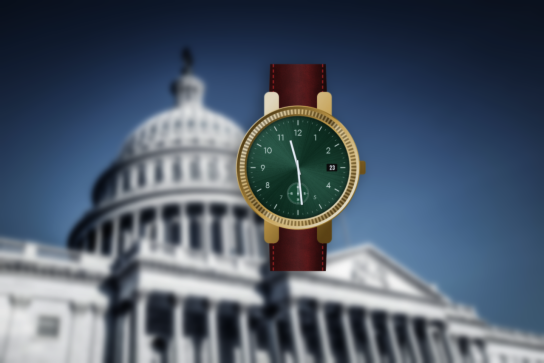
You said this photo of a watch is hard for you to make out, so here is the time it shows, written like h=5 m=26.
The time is h=11 m=29
